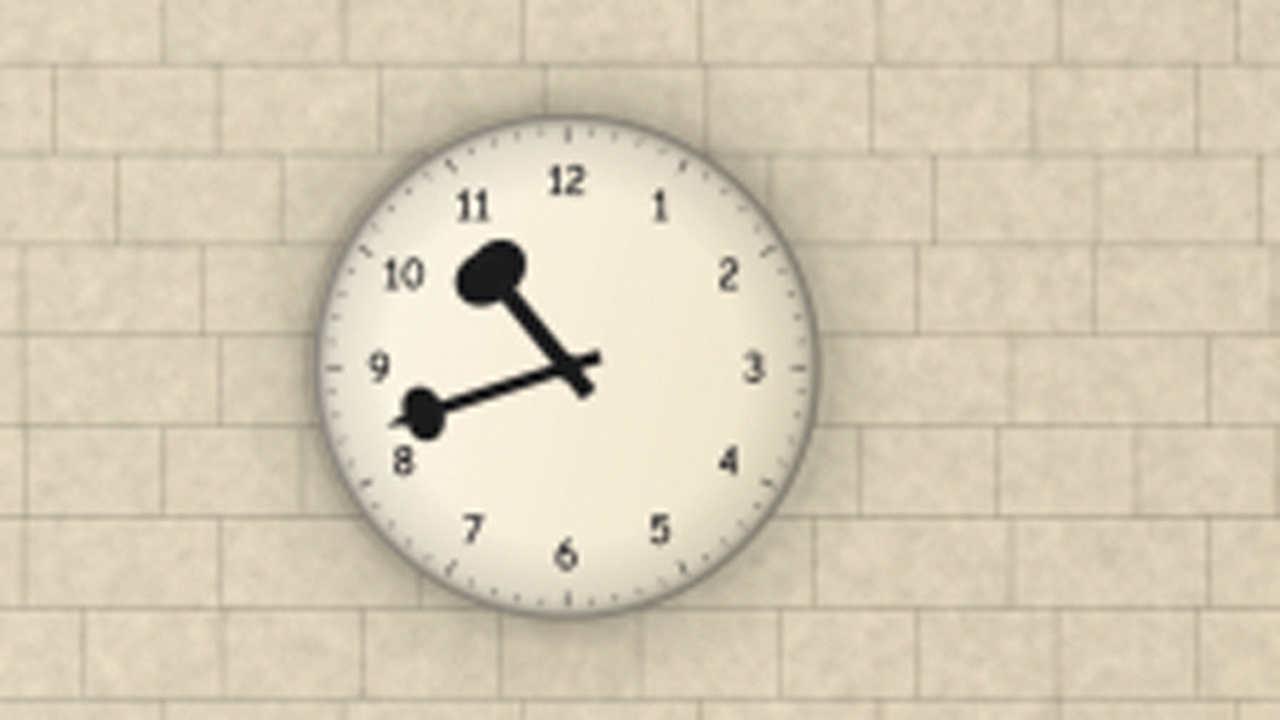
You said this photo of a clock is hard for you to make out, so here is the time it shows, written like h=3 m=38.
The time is h=10 m=42
